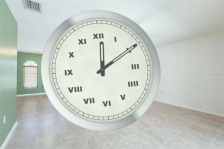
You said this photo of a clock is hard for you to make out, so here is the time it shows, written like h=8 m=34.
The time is h=12 m=10
